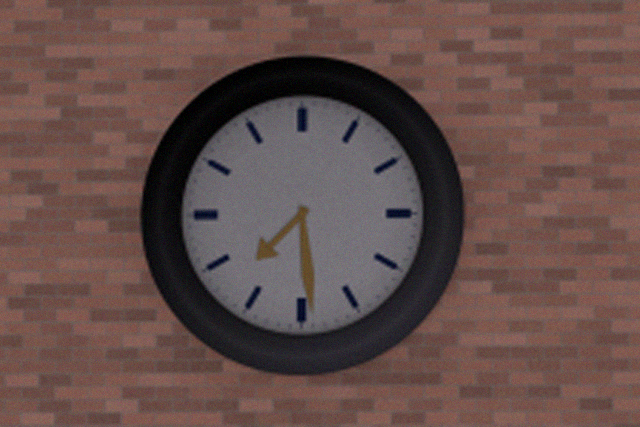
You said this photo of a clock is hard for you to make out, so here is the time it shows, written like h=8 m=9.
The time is h=7 m=29
